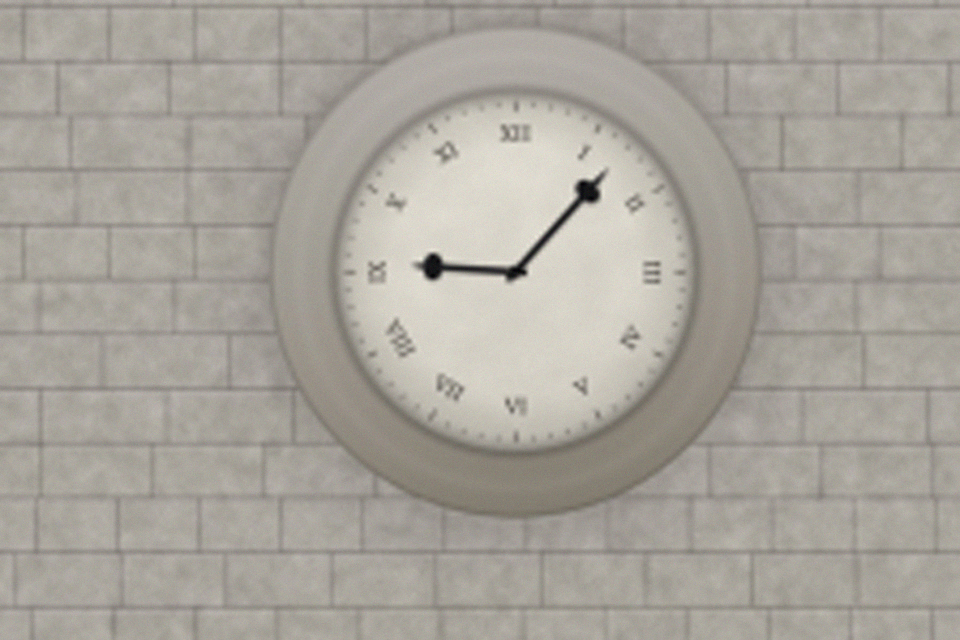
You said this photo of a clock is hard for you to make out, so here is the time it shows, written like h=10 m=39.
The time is h=9 m=7
